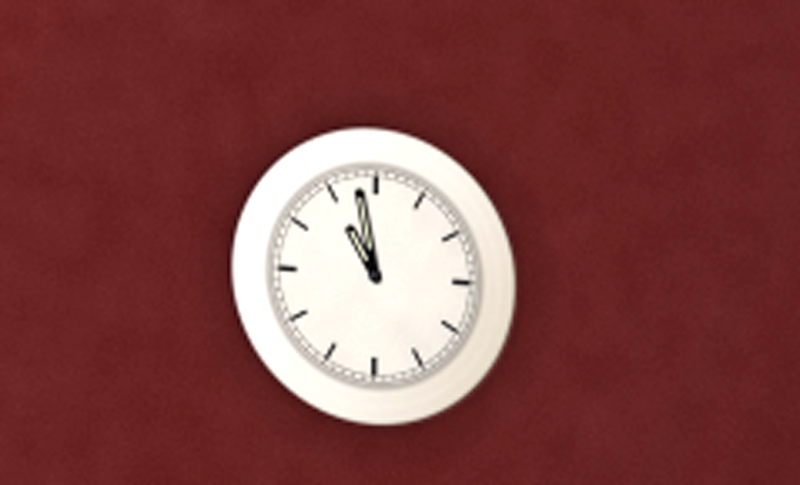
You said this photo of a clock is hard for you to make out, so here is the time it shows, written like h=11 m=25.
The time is h=10 m=58
